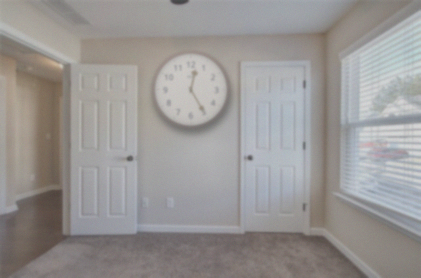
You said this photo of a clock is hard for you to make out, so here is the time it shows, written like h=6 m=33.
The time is h=12 m=25
